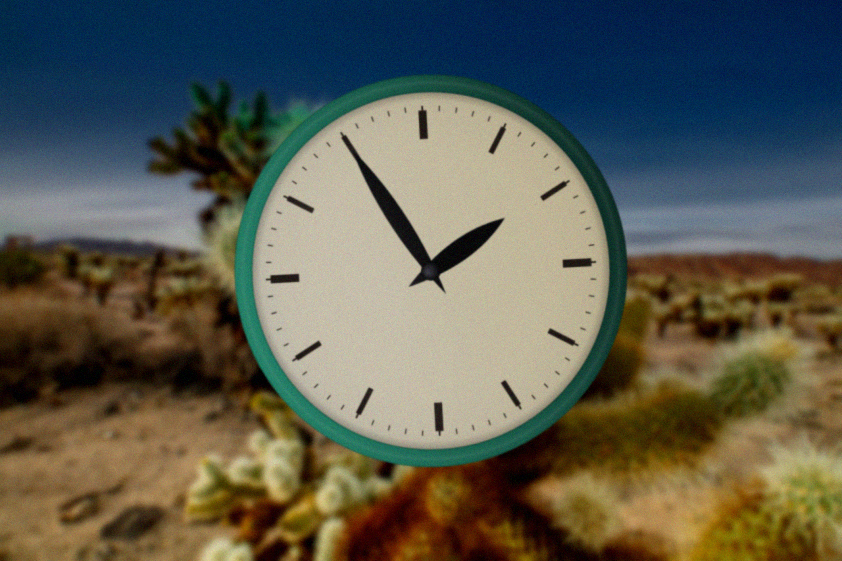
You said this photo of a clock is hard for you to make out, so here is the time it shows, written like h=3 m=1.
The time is h=1 m=55
